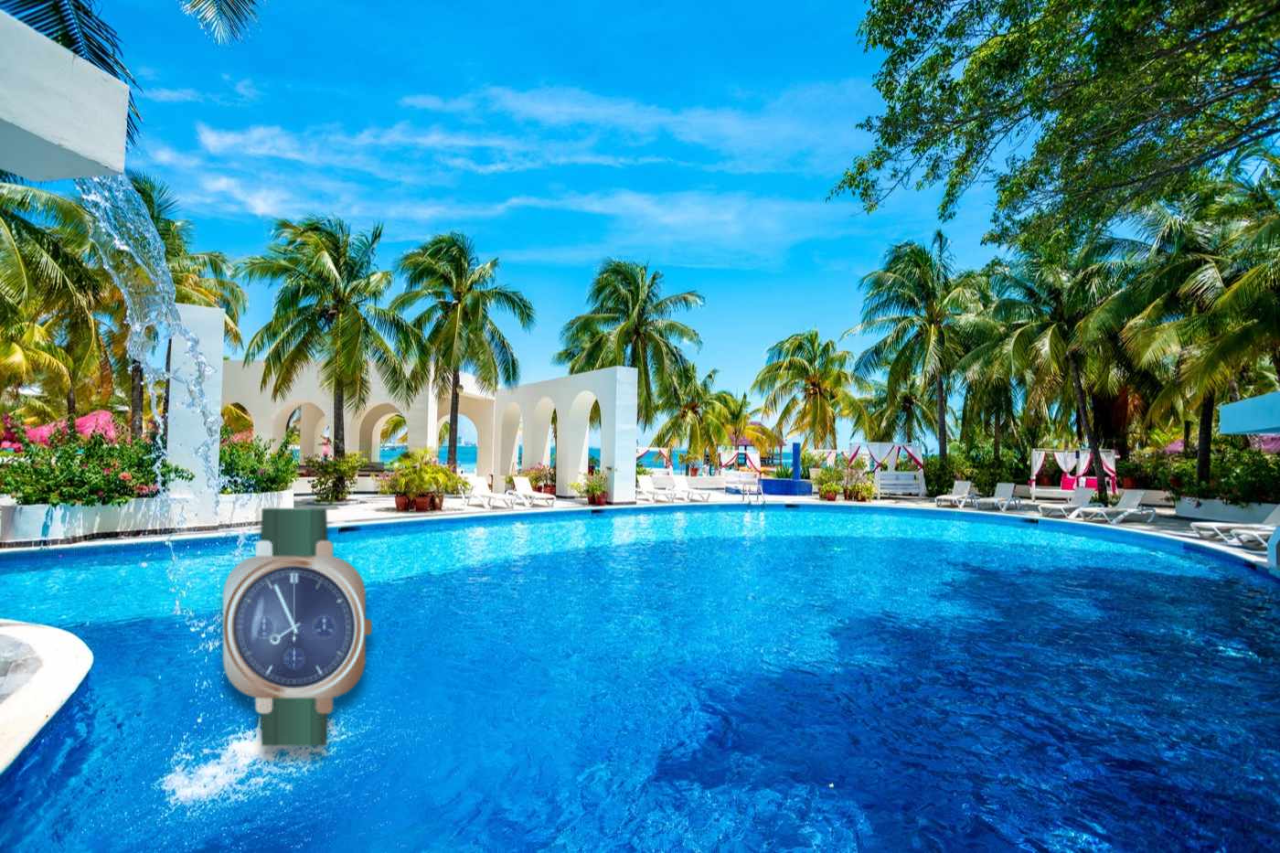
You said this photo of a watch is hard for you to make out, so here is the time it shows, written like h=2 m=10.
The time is h=7 m=56
